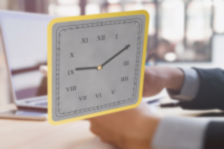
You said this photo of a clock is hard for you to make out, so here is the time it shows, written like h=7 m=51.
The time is h=9 m=10
